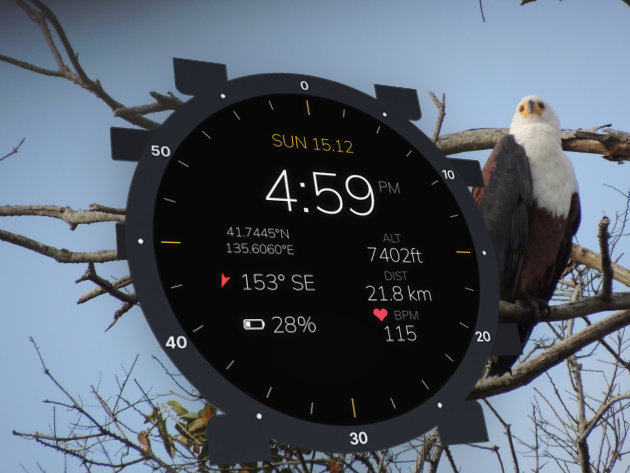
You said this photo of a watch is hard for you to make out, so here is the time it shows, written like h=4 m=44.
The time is h=4 m=59
